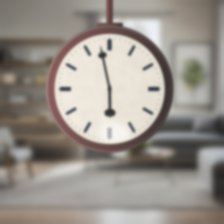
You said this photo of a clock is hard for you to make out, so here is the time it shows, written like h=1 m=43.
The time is h=5 m=58
